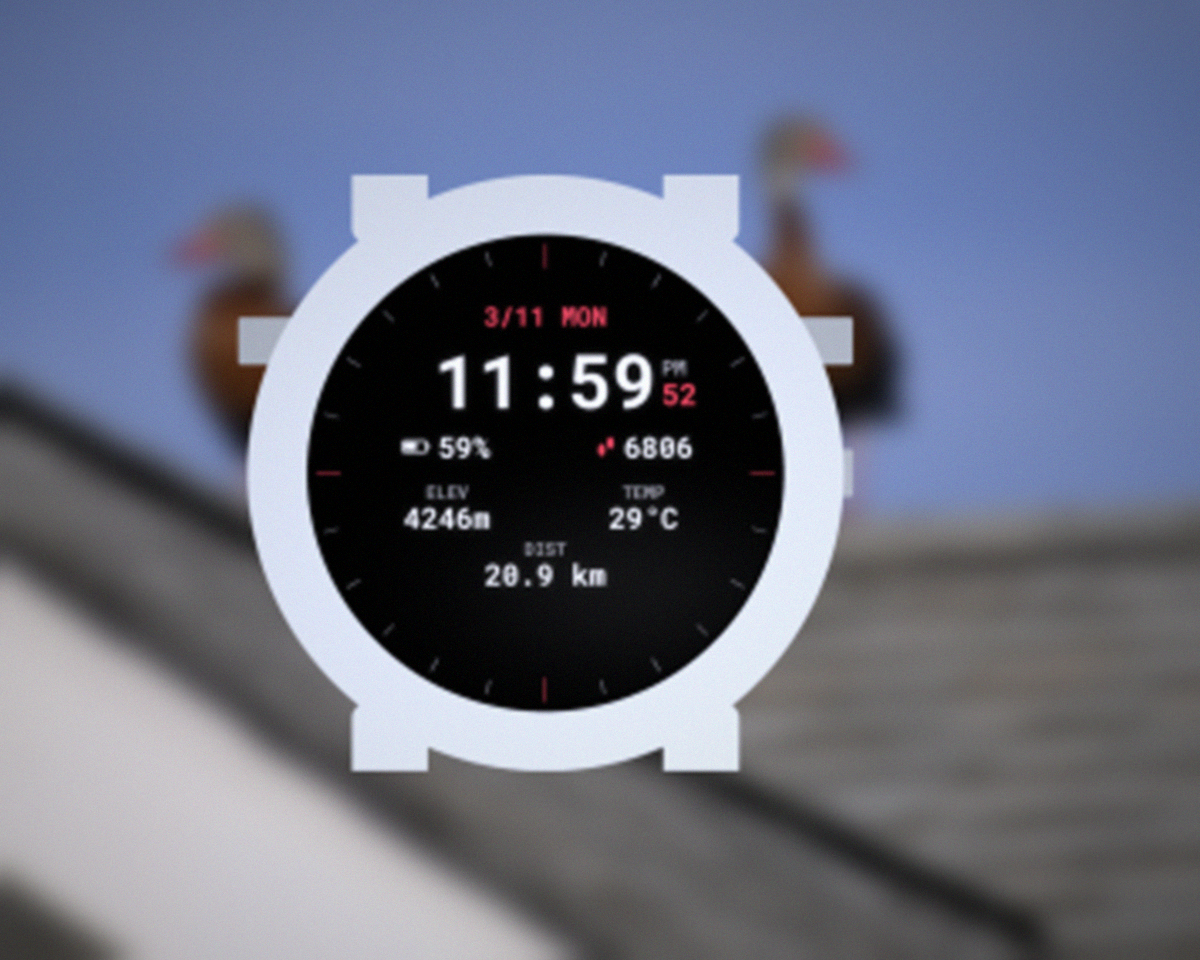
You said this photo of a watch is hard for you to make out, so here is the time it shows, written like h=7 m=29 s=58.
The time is h=11 m=59 s=52
